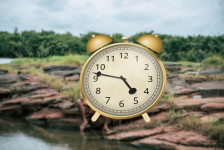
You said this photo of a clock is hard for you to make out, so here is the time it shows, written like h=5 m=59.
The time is h=4 m=47
